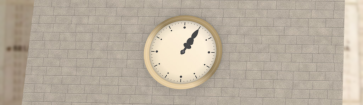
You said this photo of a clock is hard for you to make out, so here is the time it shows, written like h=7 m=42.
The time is h=1 m=5
